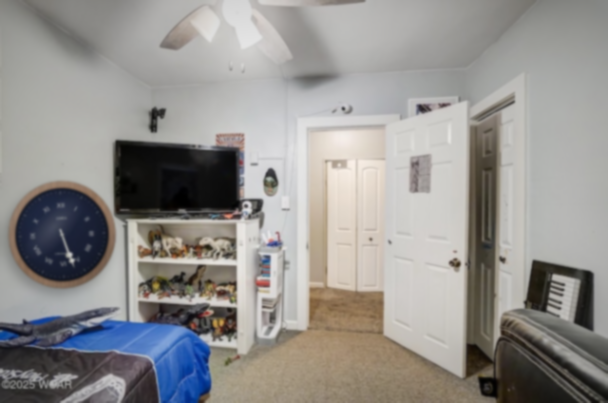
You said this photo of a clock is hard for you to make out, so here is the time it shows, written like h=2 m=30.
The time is h=5 m=27
